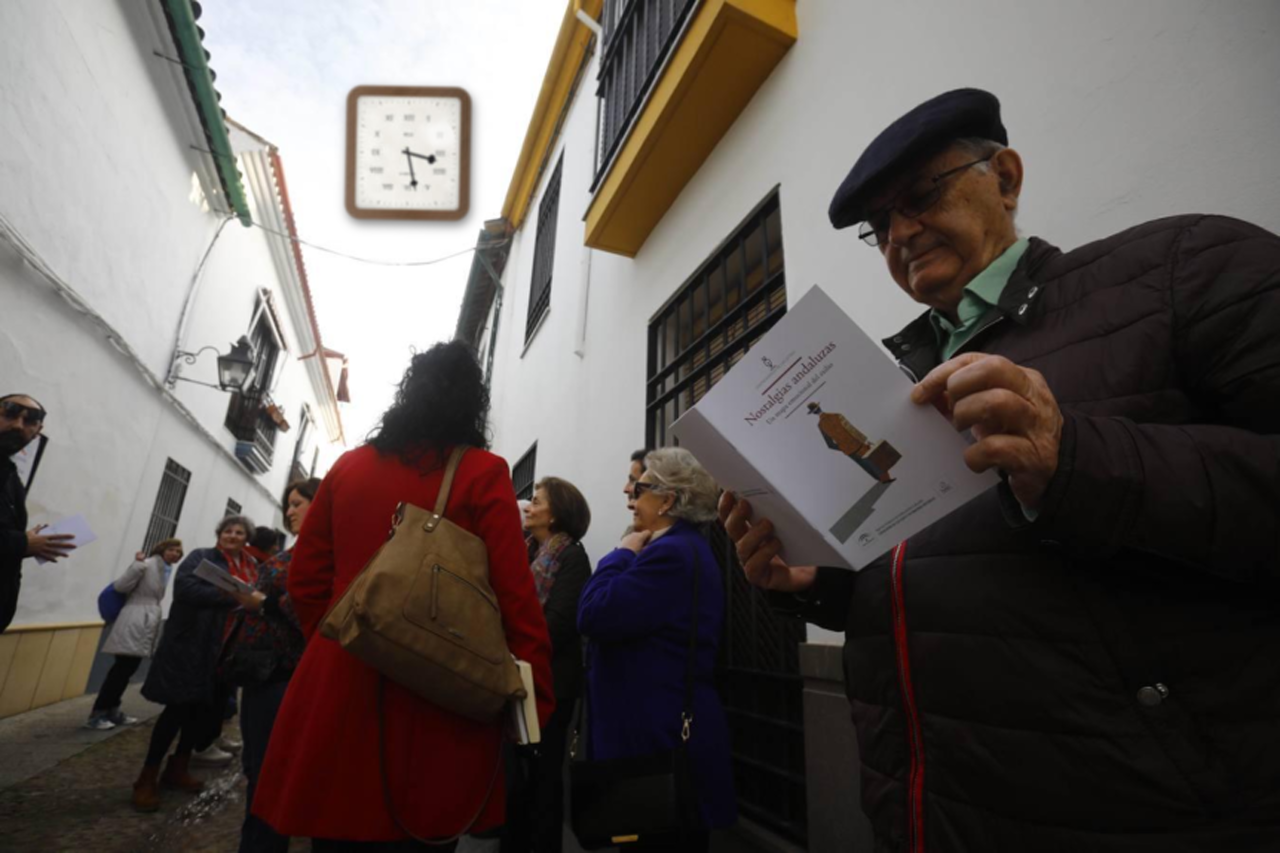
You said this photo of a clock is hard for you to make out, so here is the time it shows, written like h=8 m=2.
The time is h=3 m=28
